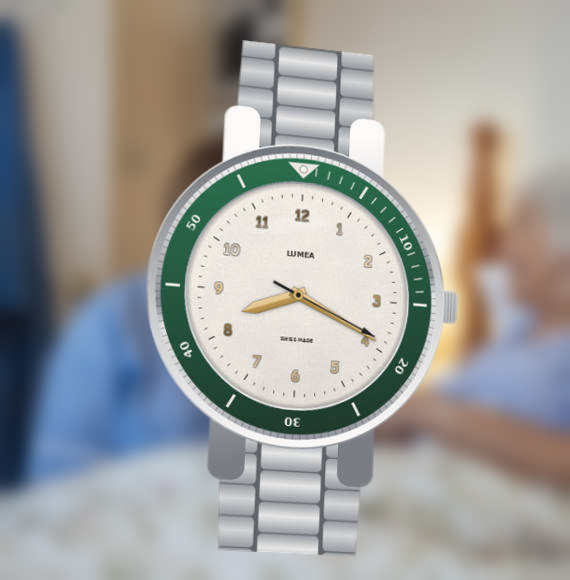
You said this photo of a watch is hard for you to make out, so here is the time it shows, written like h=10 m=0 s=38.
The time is h=8 m=19 s=19
